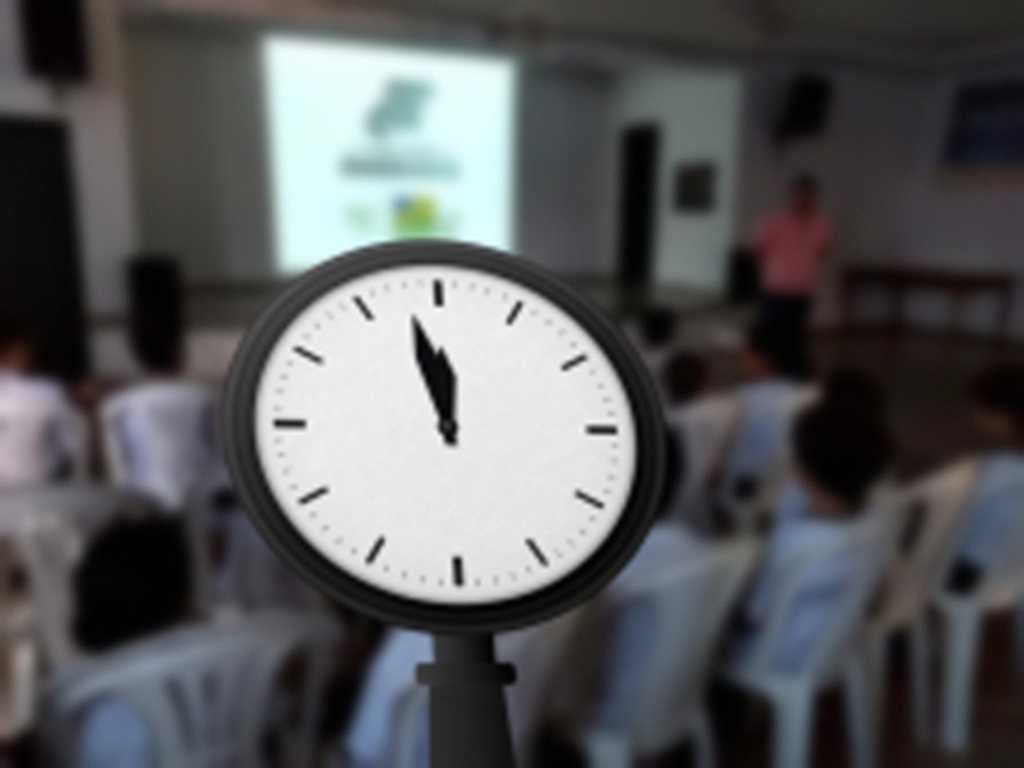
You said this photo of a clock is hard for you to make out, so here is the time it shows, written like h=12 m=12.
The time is h=11 m=58
